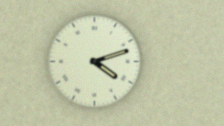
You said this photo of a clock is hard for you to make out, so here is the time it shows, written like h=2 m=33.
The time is h=4 m=12
